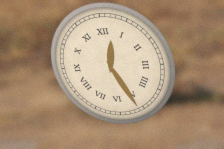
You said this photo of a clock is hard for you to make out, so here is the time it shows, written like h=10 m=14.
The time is h=12 m=26
